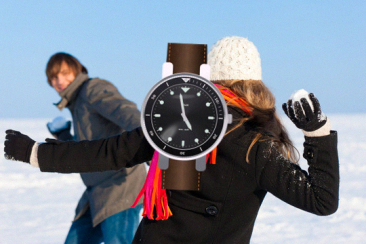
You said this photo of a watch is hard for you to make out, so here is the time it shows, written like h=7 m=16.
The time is h=4 m=58
